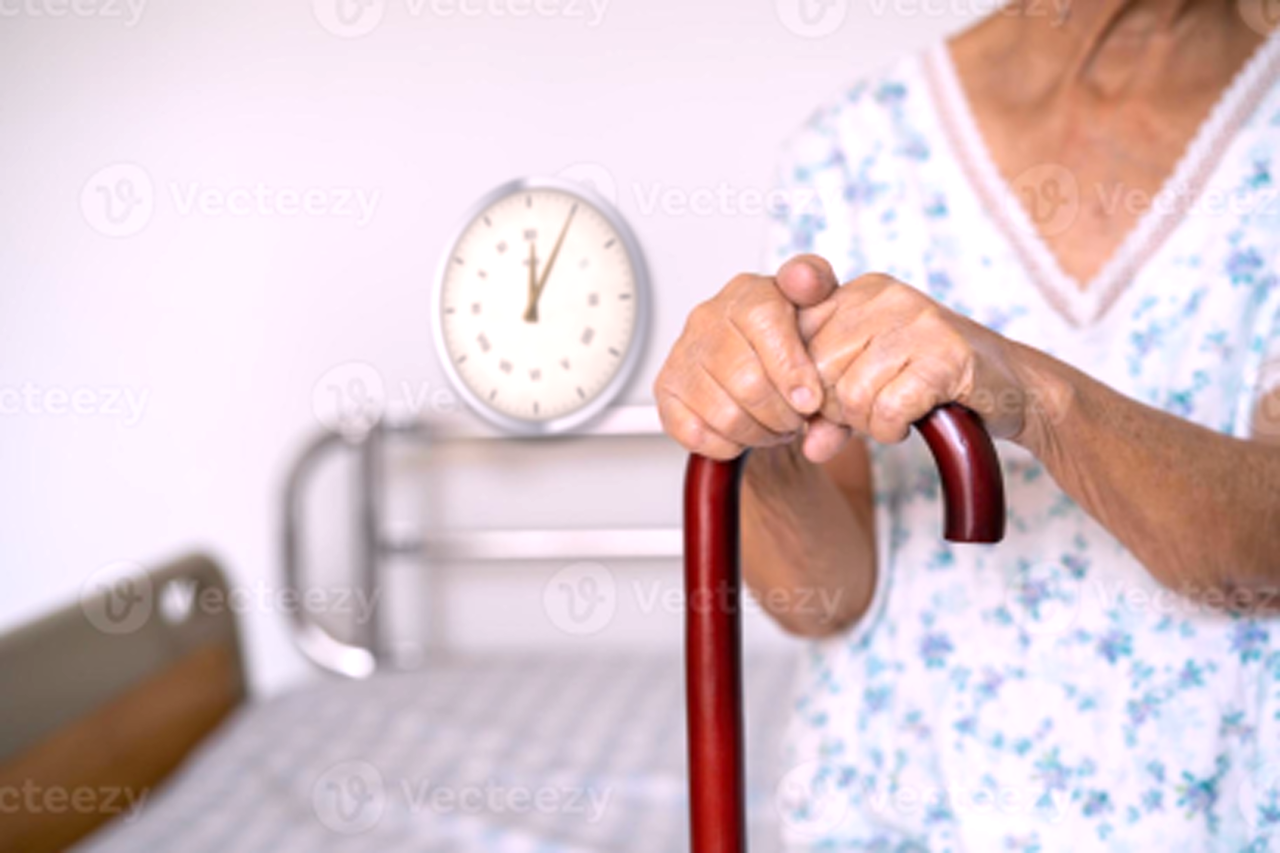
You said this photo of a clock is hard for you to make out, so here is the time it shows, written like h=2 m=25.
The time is h=12 m=5
